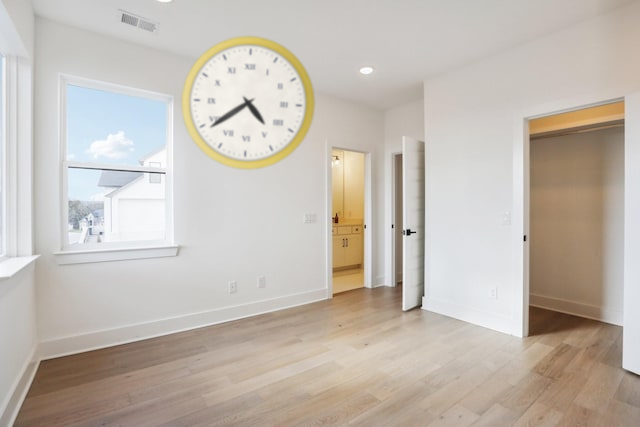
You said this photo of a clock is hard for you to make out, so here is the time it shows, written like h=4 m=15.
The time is h=4 m=39
